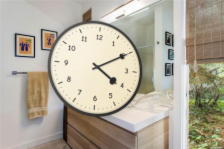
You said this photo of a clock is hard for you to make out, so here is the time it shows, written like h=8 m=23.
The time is h=4 m=10
